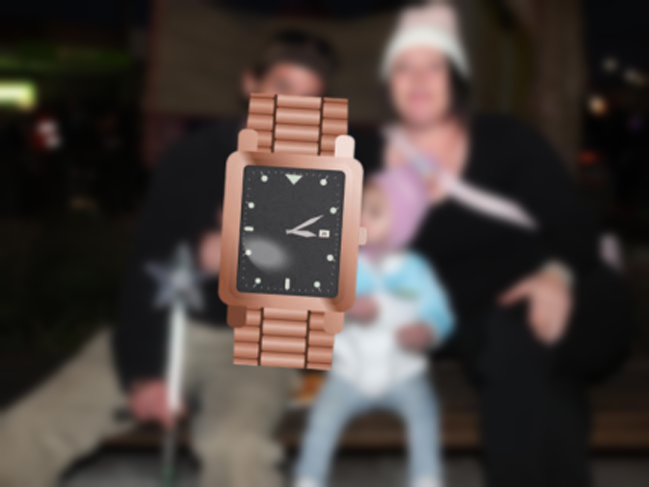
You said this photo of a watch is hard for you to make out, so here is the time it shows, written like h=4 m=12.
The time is h=3 m=10
